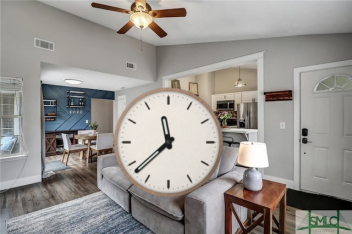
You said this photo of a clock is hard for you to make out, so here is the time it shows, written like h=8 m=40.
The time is h=11 m=38
